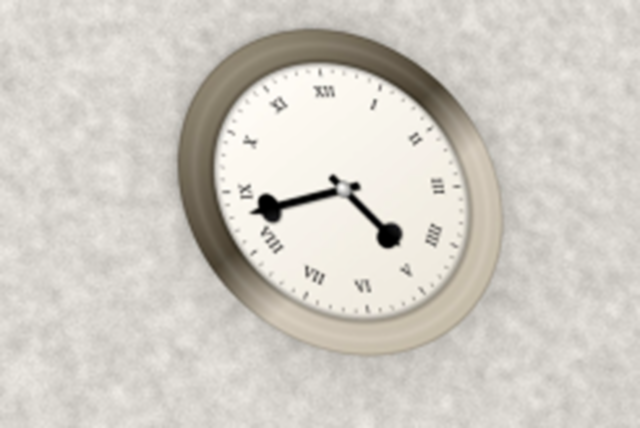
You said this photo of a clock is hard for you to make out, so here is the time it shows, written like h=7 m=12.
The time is h=4 m=43
